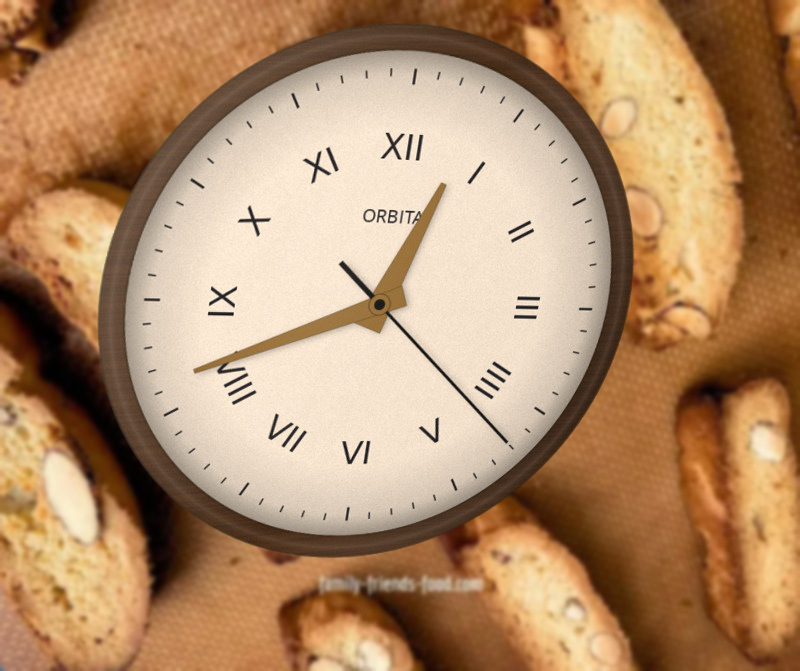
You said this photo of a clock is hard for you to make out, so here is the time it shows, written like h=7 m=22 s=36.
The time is h=12 m=41 s=22
